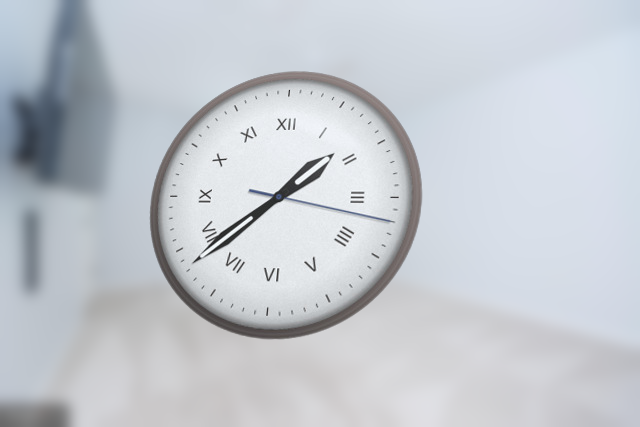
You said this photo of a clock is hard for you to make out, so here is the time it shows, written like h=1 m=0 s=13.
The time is h=1 m=38 s=17
